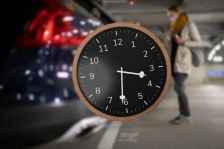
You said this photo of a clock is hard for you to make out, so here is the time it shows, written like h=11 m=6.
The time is h=3 m=31
